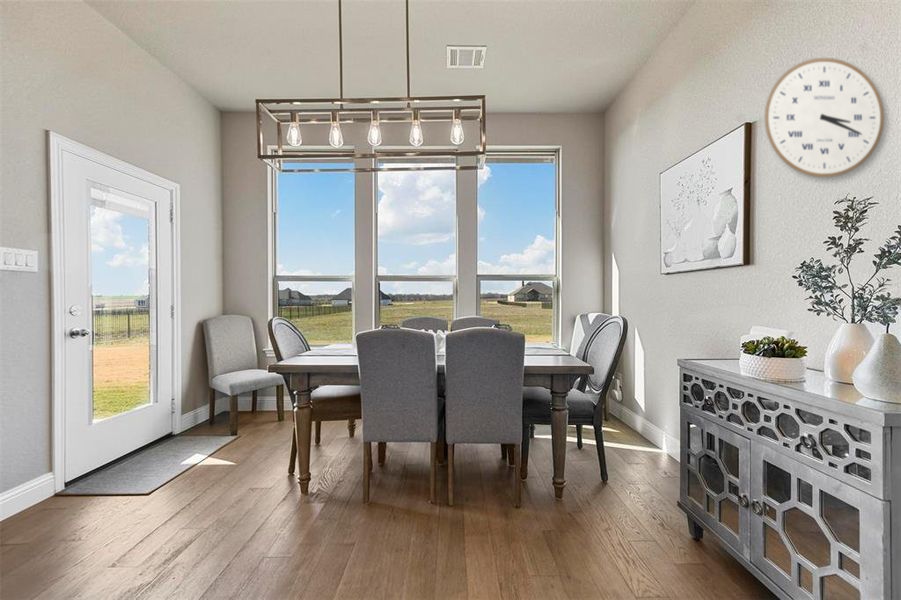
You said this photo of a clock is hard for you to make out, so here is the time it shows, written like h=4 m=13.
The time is h=3 m=19
